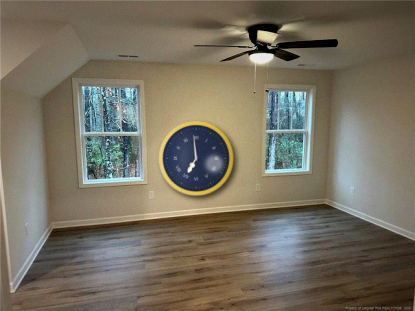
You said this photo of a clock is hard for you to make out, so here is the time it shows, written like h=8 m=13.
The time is h=6 m=59
